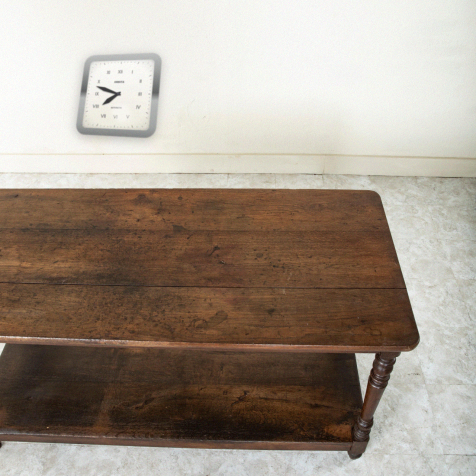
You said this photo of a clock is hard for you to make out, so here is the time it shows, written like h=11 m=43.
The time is h=7 m=48
